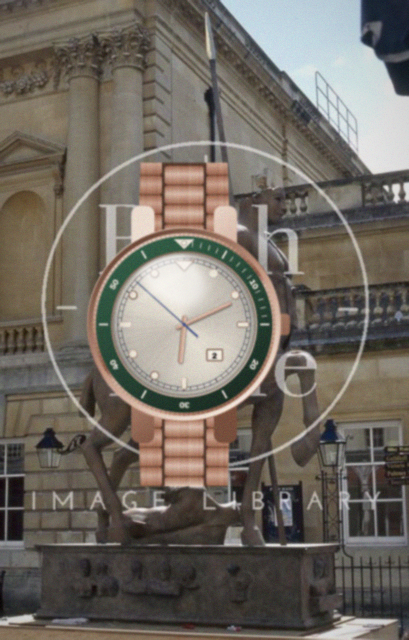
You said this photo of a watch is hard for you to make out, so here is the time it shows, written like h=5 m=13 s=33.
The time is h=6 m=10 s=52
